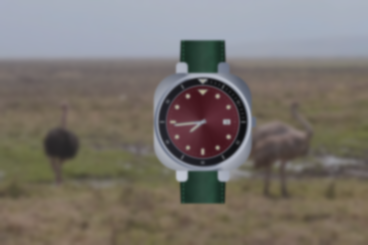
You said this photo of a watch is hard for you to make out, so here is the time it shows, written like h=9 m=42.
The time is h=7 m=44
